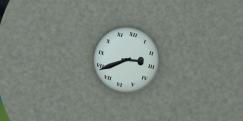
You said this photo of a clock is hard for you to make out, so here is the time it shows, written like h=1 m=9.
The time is h=2 m=39
